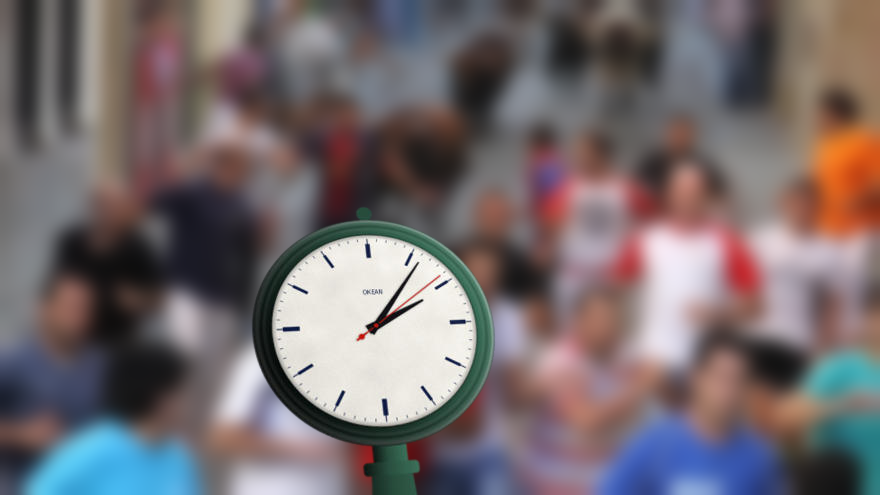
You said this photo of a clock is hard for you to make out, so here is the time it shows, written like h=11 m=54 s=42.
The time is h=2 m=6 s=9
